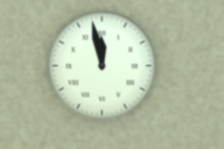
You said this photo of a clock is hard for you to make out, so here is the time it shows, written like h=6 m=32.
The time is h=11 m=58
